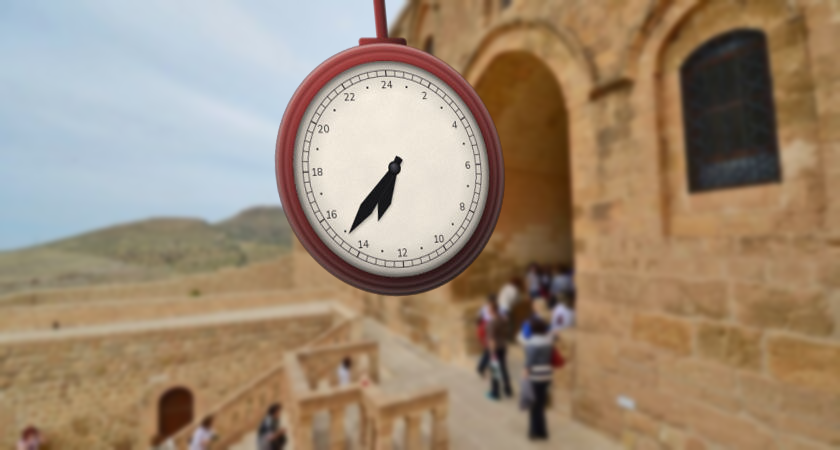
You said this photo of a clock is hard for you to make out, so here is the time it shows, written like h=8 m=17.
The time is h=13 m=37
